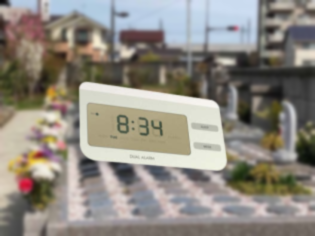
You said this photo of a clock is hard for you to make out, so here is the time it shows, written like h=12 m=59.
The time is h=8 m=34
